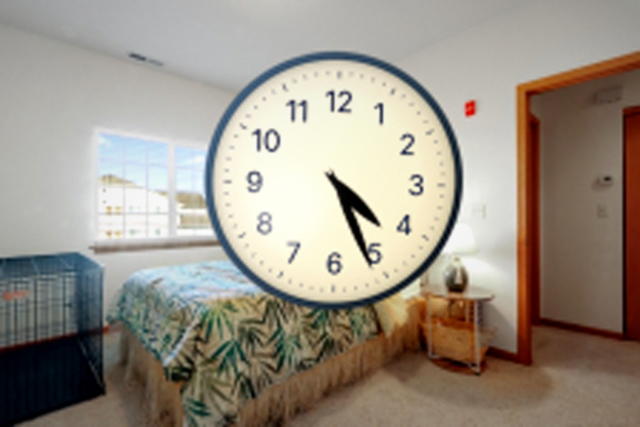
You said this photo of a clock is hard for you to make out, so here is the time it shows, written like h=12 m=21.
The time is h=4 m=26
